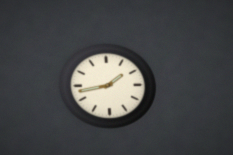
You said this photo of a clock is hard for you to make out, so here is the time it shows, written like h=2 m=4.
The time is h=1 m=43
